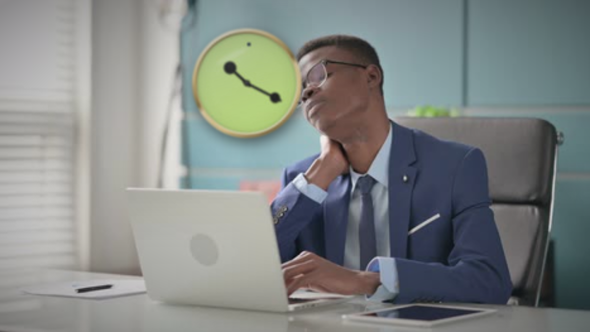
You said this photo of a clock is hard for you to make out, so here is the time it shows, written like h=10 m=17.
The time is h=10 m=19
